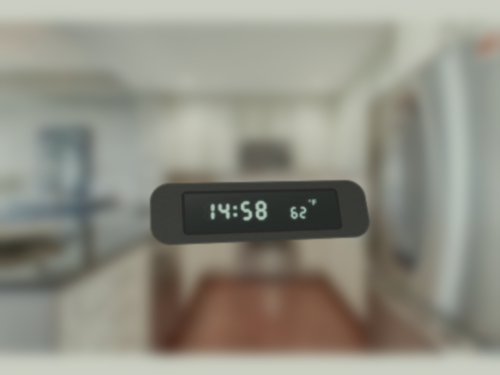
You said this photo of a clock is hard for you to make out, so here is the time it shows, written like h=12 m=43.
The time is h=14 m=58
